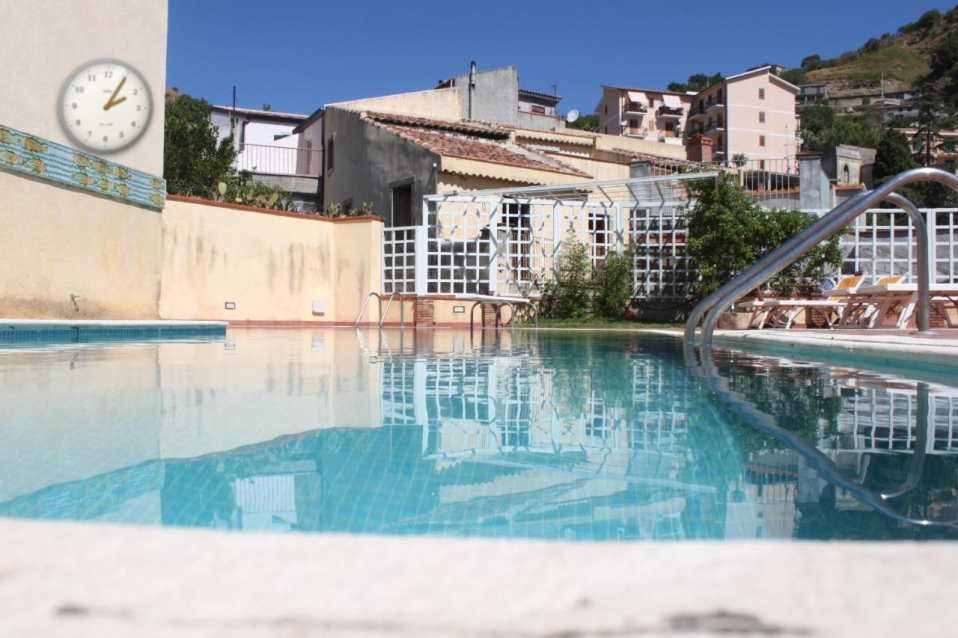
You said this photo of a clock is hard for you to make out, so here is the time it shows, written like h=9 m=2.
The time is h=2 m=5
